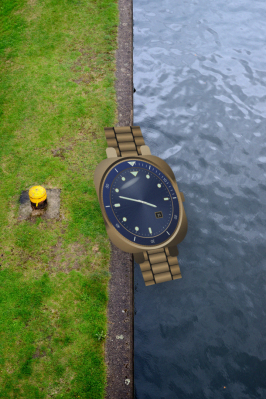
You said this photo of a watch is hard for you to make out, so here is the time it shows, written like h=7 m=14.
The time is h=3 m=48
